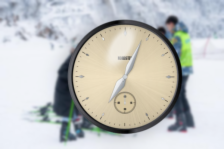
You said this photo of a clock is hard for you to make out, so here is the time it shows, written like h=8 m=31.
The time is h=7 m=4
